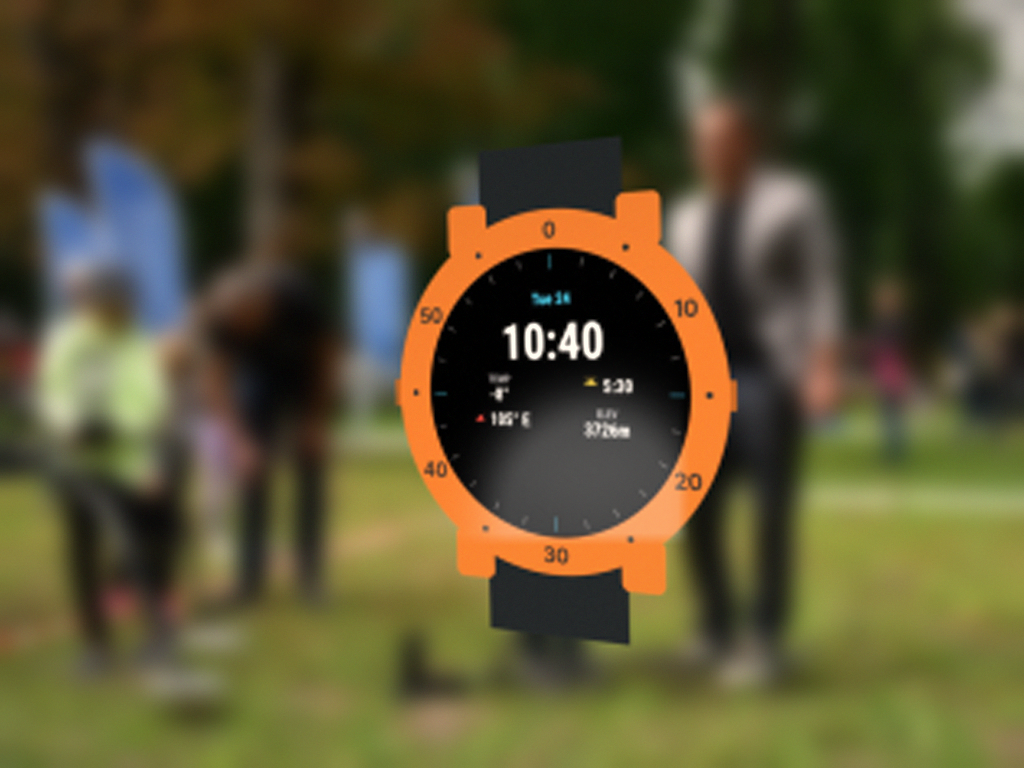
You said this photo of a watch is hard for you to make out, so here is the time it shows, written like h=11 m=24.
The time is h=10 m=40
